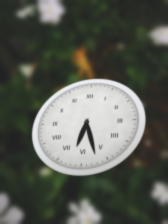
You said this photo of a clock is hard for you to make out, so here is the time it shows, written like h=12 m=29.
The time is h=6 m=27
